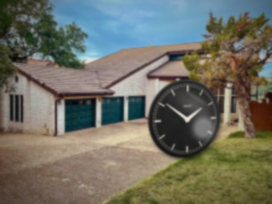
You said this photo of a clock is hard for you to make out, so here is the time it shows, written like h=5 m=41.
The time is h=1 m=51
